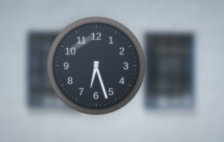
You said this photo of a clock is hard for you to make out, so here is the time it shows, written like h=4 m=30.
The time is h=6 m=27
